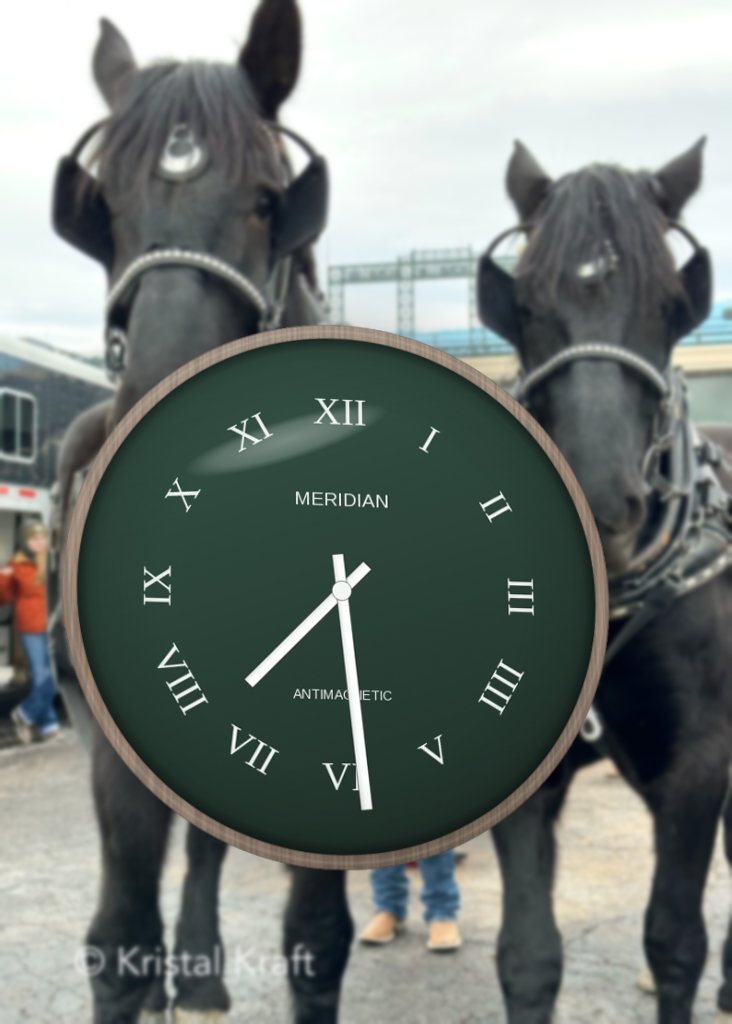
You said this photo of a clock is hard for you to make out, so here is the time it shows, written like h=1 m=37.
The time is h=7 m=29
